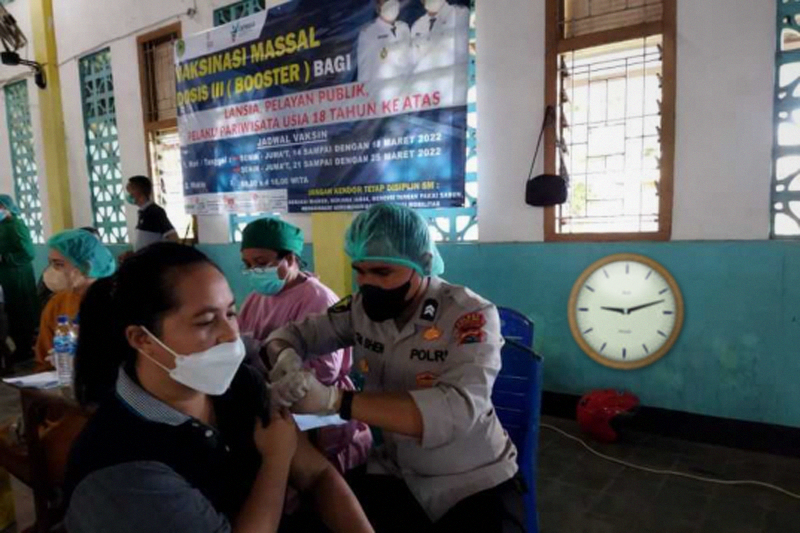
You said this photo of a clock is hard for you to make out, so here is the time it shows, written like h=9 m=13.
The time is h=9 m=12
